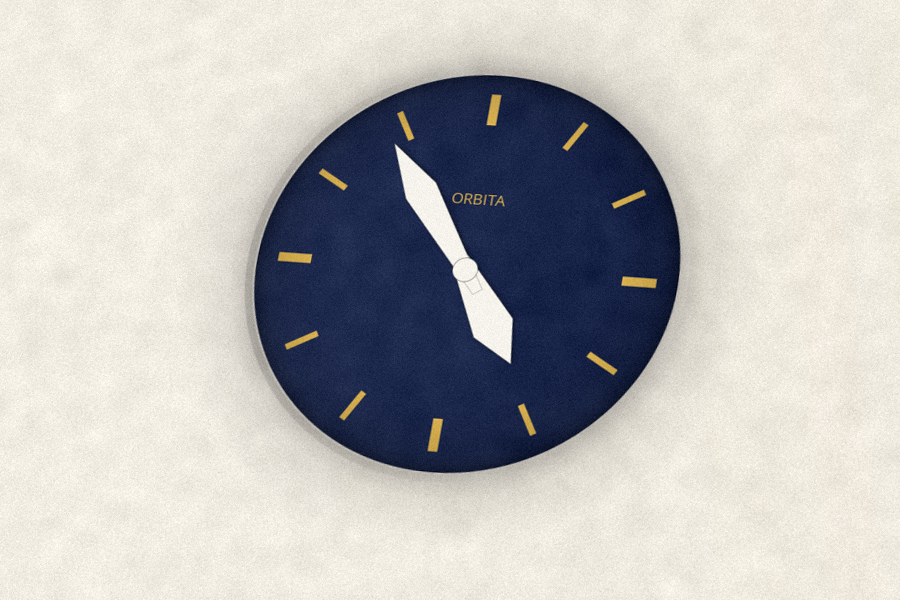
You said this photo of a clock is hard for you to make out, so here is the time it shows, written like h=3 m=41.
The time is h=4 m=54
